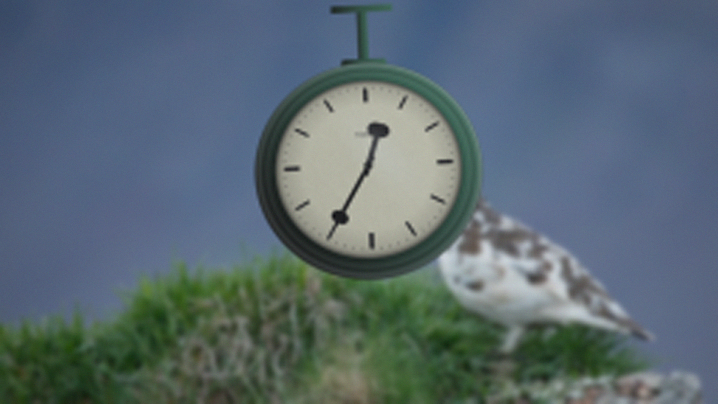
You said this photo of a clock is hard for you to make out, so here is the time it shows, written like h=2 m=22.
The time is h=12 m=35
